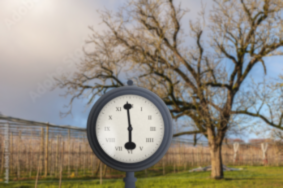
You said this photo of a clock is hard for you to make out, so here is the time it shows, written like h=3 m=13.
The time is h=5 m=59
